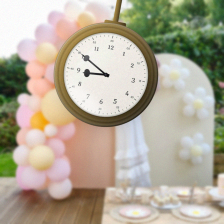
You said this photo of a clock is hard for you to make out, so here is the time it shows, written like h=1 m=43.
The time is h=8 m=50
